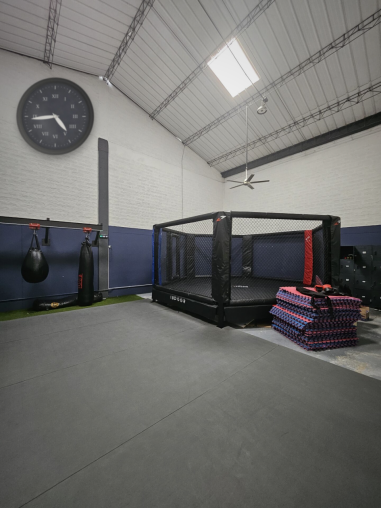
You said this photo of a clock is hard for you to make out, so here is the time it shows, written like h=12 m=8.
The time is h=4 m=44
